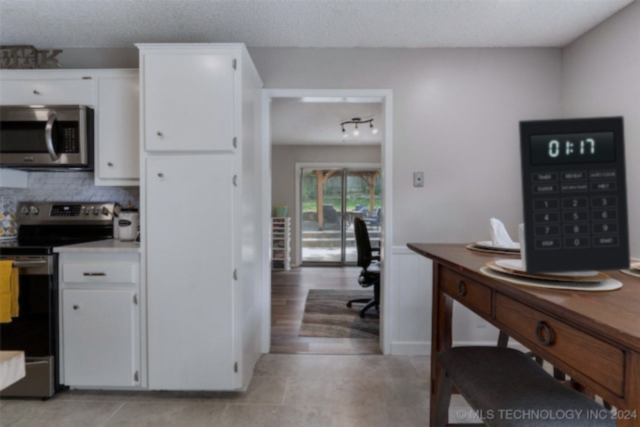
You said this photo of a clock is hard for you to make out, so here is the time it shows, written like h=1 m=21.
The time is h=1 m=17
